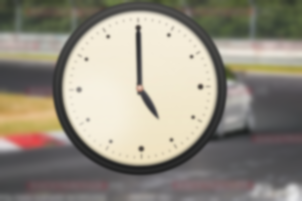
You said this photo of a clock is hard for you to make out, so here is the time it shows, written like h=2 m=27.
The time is h=5 m=0
